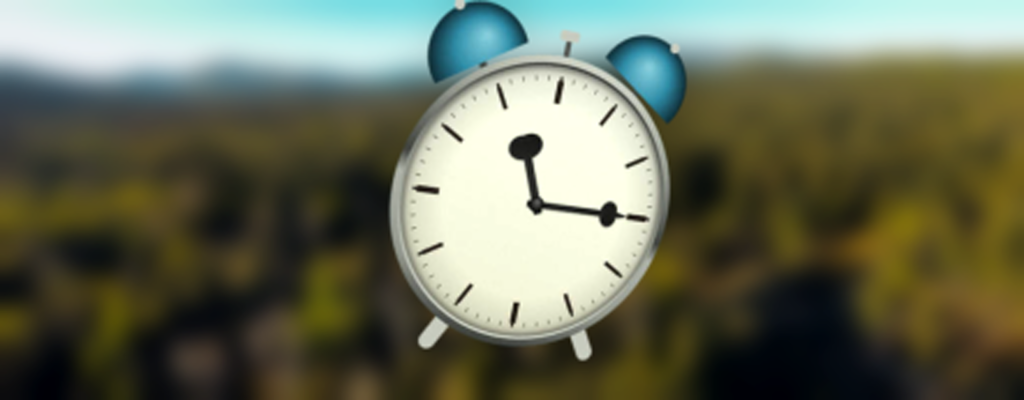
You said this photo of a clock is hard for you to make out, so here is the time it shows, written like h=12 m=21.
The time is h=11 m=15
